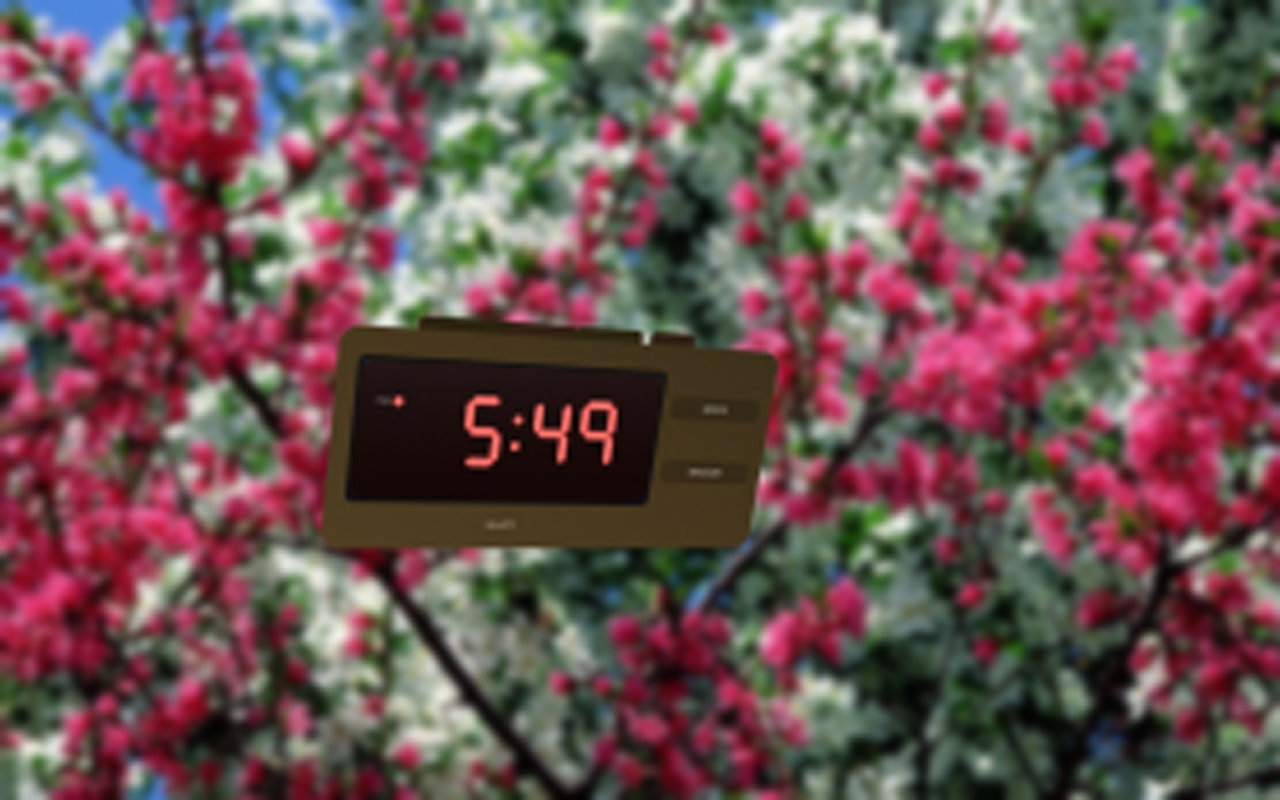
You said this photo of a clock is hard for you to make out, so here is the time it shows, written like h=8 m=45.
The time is h=5 m=49
